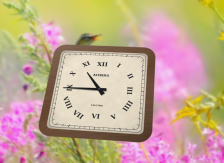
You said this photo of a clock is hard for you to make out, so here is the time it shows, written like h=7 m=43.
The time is h=10 m=45
